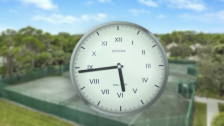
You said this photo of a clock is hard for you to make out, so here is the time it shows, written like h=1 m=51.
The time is h=5 m=44
